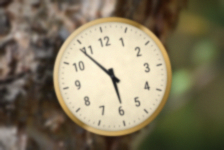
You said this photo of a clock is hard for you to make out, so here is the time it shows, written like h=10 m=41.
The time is h=5 m=54
